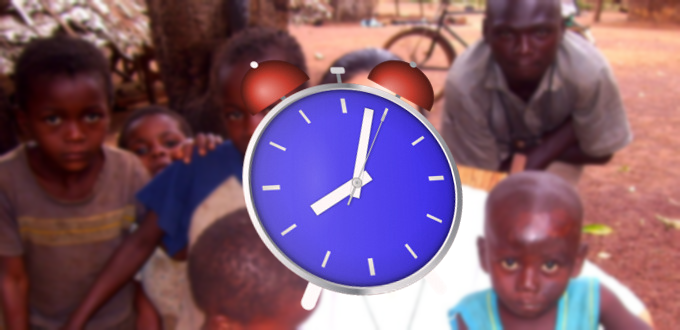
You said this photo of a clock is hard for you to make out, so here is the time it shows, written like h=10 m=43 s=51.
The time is h=8 m=3 s=5
